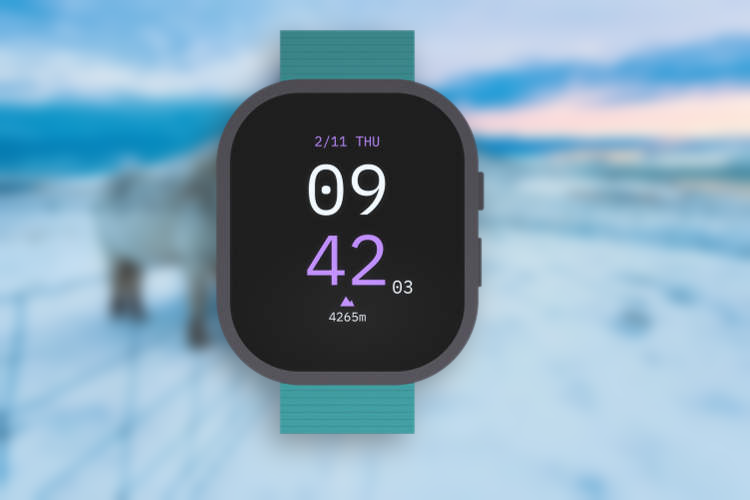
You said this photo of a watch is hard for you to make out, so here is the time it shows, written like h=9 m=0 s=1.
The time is h=9 m=42 s=3
